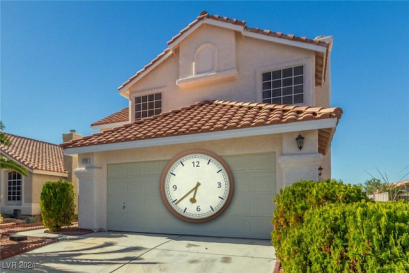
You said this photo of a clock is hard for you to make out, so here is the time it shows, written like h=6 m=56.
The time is h=6 m=39
